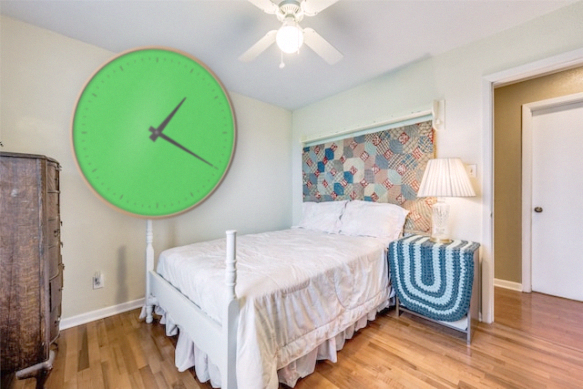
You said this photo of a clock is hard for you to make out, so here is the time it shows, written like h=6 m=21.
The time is h=1 m=20
